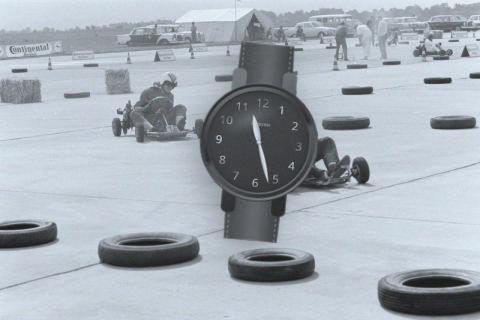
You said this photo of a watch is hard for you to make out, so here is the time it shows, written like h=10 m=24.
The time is h=11 m=27
